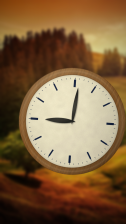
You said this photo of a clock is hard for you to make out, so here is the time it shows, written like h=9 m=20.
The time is h=9 m=1
